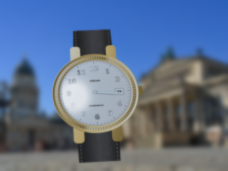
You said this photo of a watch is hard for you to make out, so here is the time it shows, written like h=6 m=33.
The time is h=3 m=16
